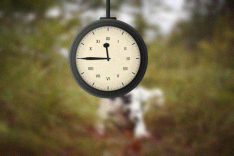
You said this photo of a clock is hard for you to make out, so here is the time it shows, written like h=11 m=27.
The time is h=11 m=45
